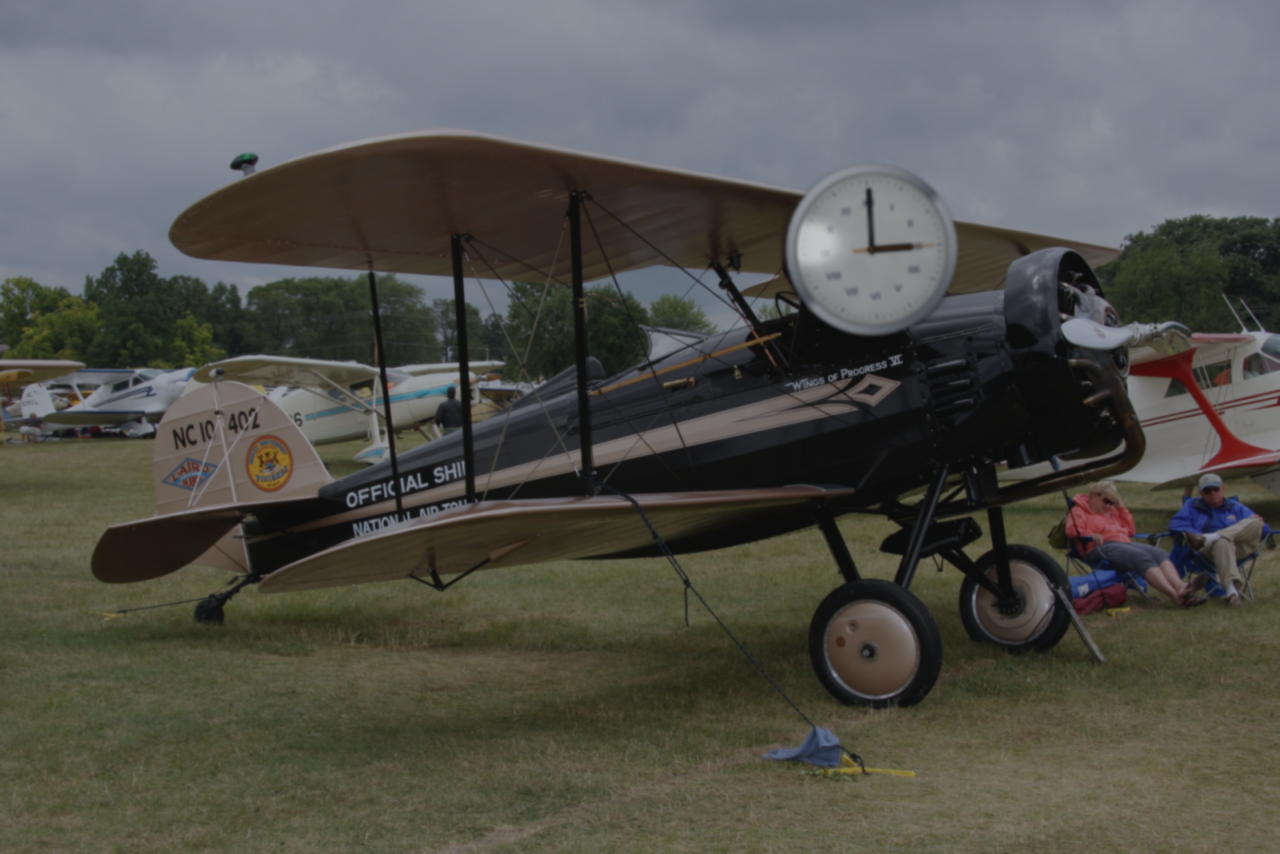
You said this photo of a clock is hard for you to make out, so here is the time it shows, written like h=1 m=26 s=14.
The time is h=3 m=0 s=15
